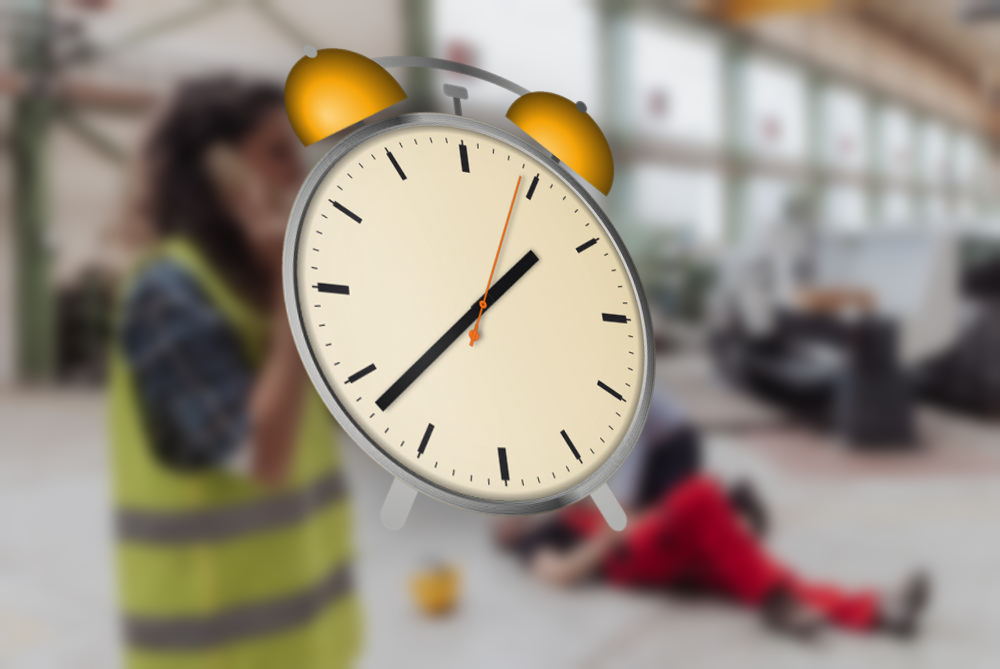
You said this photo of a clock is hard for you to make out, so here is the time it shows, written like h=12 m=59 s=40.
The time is h=1 m=38 s=4
